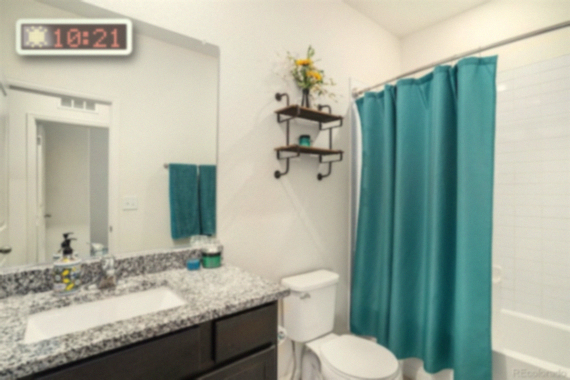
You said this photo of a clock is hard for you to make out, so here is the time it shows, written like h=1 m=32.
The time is h=10 m=21
